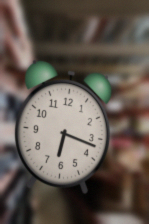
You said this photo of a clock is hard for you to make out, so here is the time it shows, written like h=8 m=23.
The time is h=6 m=17
